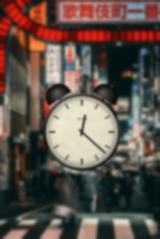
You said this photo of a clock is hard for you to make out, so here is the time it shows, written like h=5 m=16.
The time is h=12 m=22
